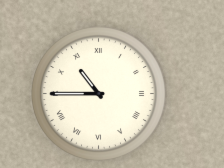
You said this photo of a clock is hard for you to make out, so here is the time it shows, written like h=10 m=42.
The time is h=10 m=45
